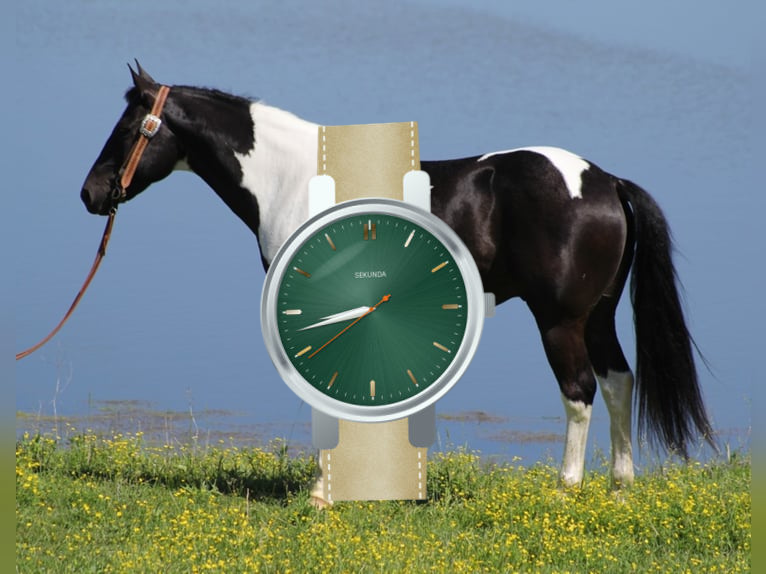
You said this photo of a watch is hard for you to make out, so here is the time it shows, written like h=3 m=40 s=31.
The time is h=8 m=42 s=39
